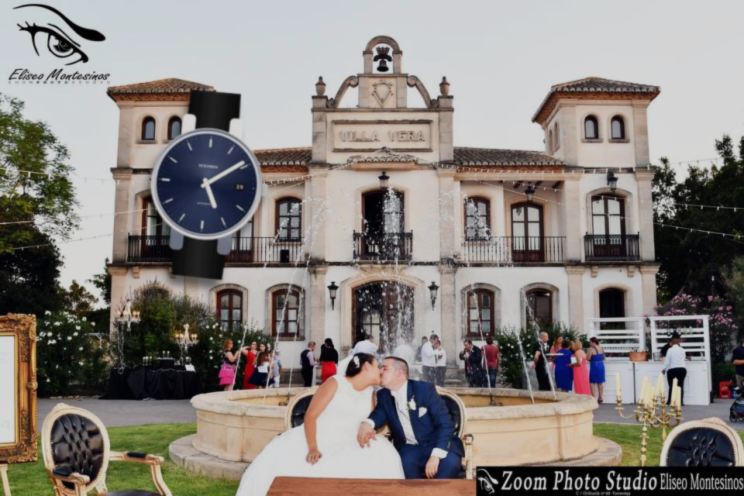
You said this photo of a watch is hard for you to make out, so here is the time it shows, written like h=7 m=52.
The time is h=5 m=9
